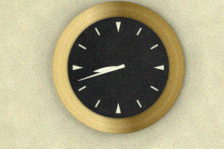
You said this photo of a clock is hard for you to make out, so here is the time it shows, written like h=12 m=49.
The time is h=8 m=42
